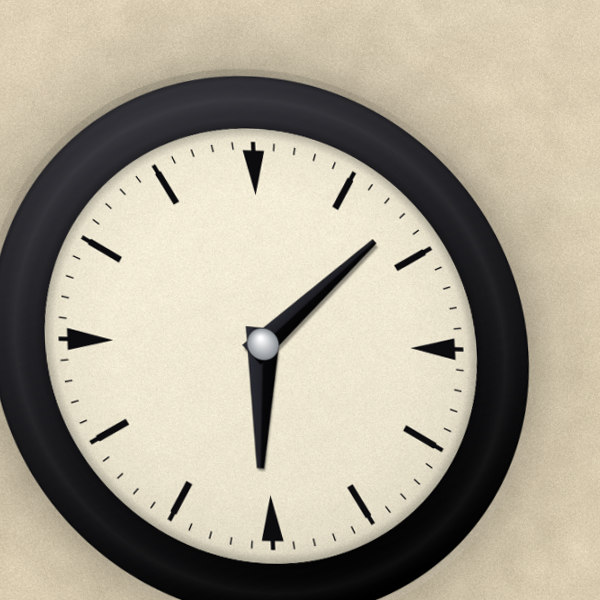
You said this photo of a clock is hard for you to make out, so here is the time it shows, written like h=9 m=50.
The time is h=6 m=8
